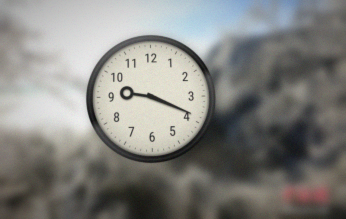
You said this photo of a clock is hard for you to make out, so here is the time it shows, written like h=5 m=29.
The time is h=9 m=19
